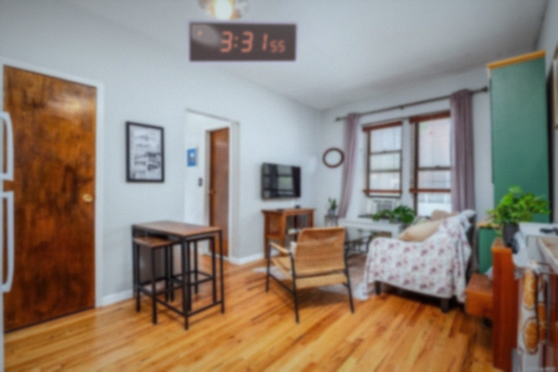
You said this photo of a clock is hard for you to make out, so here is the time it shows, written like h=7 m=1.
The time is h=3 m=31
